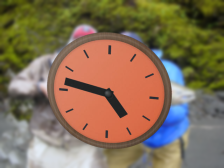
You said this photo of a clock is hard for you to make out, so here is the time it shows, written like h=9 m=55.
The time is h=4 m=47
